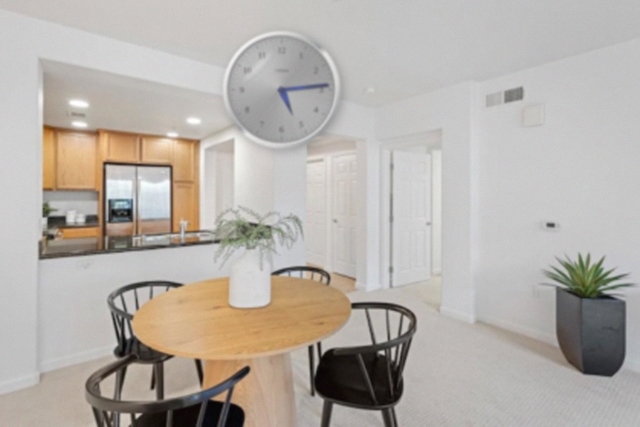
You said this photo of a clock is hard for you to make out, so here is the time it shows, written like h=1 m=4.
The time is h=5 m=14
